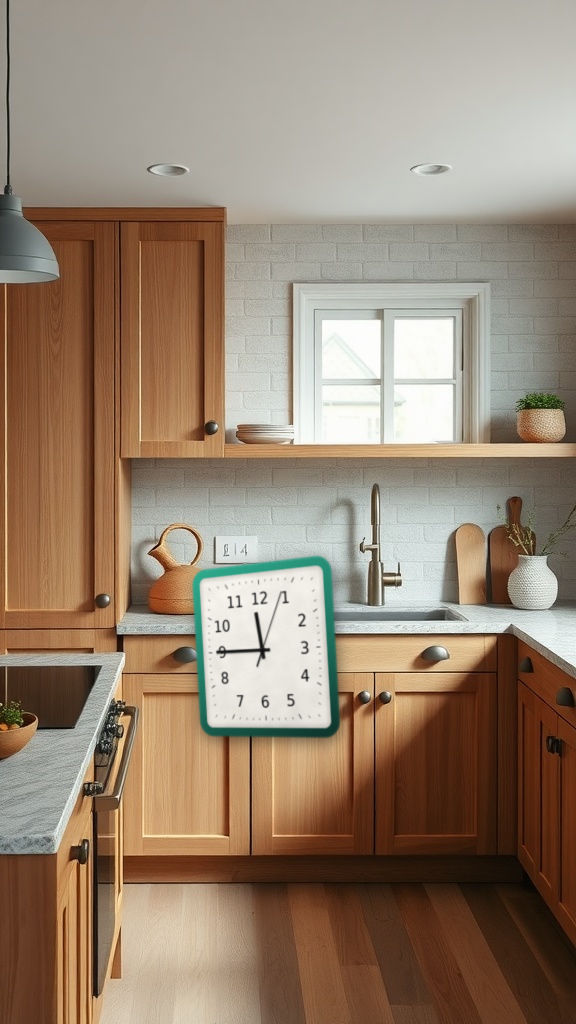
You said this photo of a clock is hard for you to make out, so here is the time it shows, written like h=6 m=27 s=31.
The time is h=11 m=45 s=4
